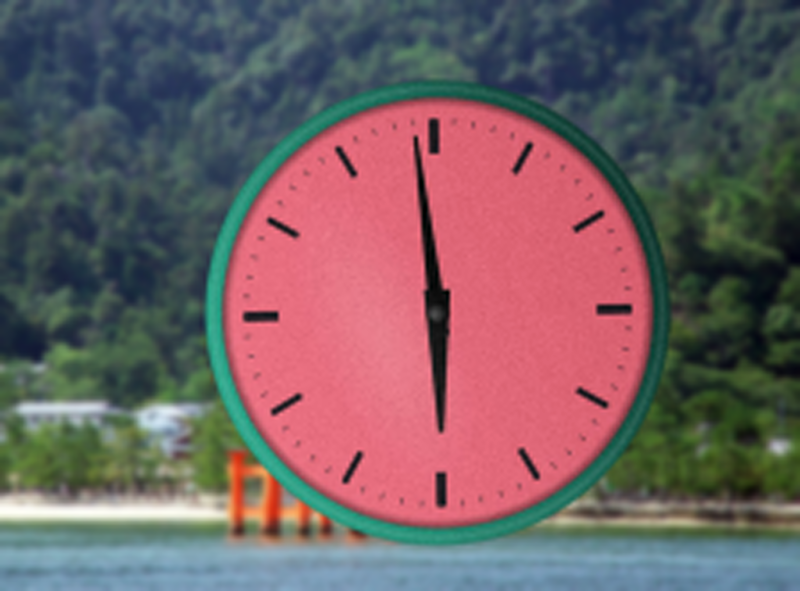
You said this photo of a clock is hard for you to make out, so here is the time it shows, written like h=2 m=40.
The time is h=5 m=59
